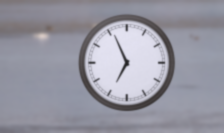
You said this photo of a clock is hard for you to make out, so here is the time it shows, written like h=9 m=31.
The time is h=6 m=56
